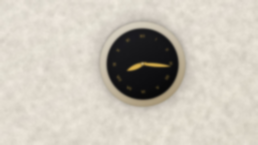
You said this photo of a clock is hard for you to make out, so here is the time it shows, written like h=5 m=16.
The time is h=8 m=16
